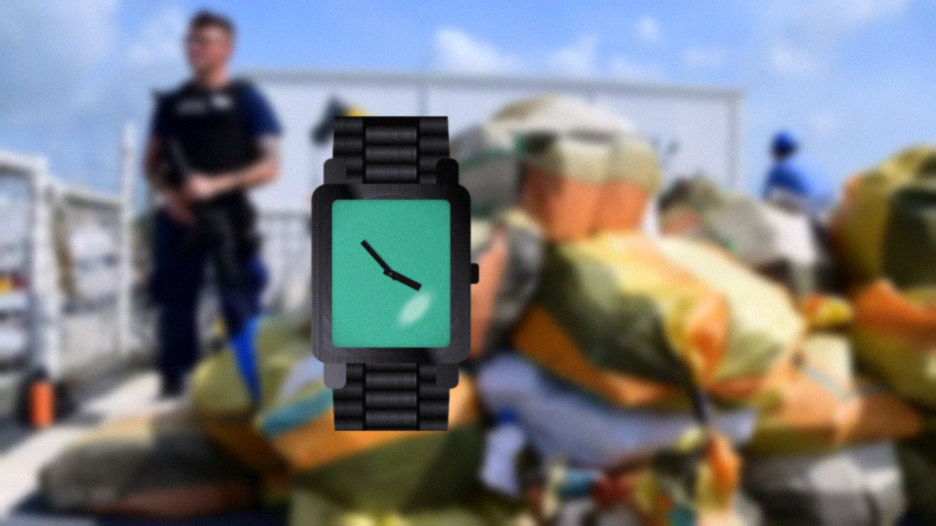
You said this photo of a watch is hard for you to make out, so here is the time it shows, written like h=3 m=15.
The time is h=3 m=53
